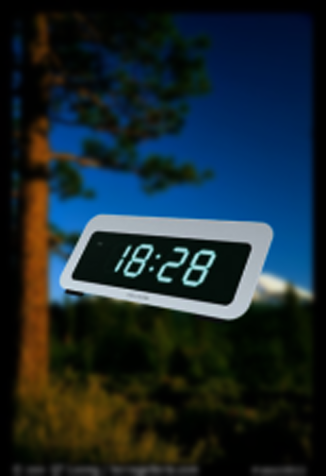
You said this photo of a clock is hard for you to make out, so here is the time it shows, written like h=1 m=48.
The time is h=18 m=28
